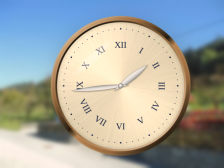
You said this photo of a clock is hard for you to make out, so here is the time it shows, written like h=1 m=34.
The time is h=1 m=44
